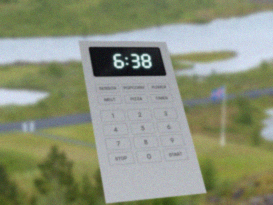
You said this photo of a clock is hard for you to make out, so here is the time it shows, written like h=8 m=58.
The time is h=6 m=38
